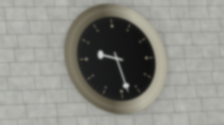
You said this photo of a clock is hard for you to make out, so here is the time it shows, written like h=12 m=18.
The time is h=9 m=28
